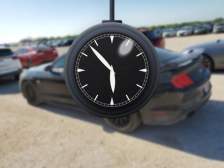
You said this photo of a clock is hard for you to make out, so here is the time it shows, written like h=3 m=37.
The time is h=5 m=53
